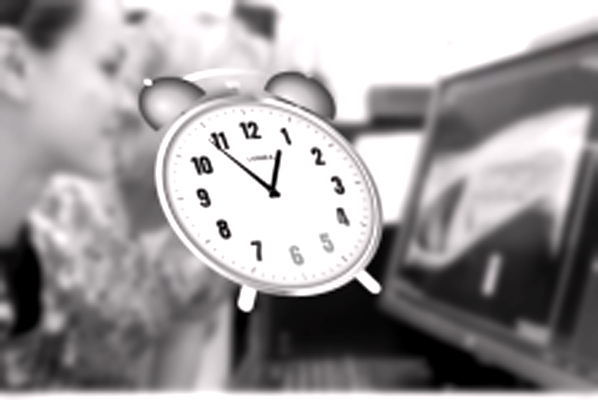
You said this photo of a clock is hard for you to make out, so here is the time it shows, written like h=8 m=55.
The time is h=12 m=54
